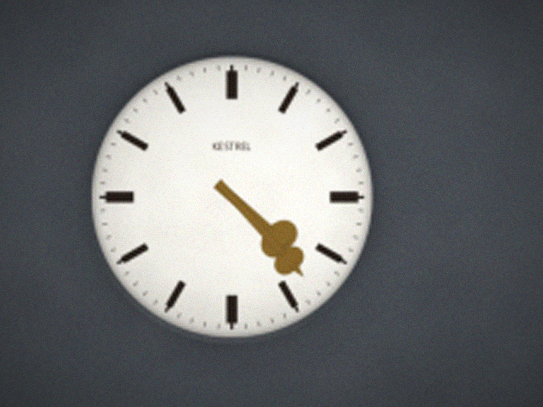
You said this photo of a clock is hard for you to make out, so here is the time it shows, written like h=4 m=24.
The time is h=4 m=23
